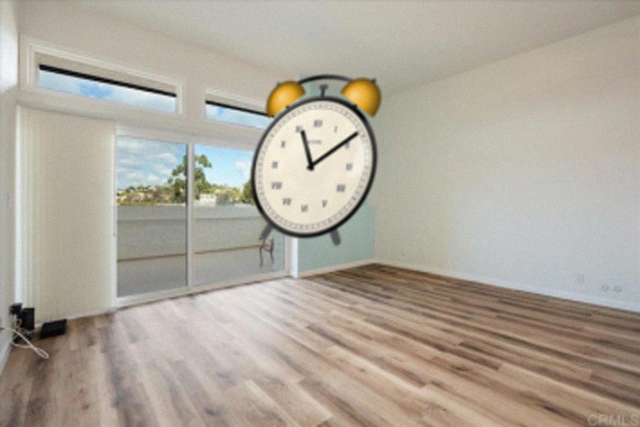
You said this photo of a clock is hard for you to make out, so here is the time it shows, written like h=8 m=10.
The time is h=11 m=9
